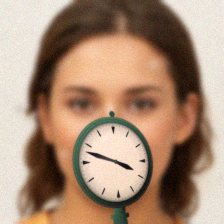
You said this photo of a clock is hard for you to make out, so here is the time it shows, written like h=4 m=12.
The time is h=3 m=48
